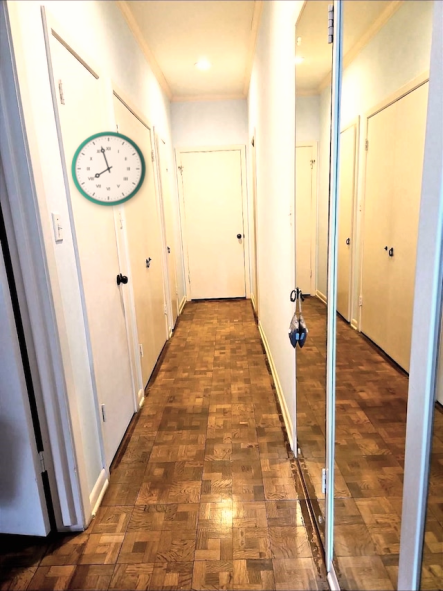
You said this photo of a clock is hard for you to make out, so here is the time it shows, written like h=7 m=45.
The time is h=7 m=57
